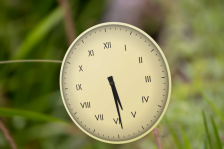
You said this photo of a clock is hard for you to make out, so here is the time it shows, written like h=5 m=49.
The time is h=5 m=29
